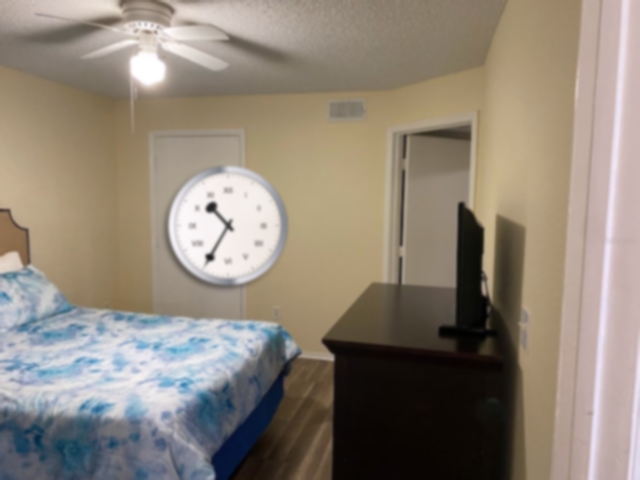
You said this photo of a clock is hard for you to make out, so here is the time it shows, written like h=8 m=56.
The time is h=10 m=35
